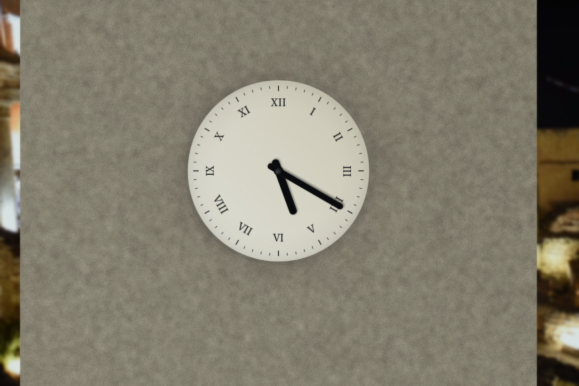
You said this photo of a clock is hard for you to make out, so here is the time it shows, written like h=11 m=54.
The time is h=5 m=20
